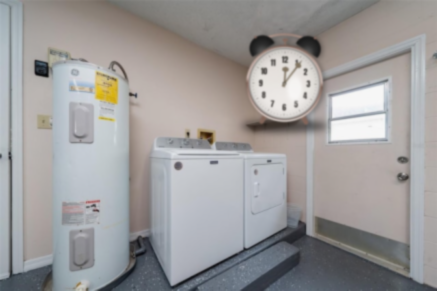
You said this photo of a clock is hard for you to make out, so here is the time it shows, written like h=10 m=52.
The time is h=12 m=6
